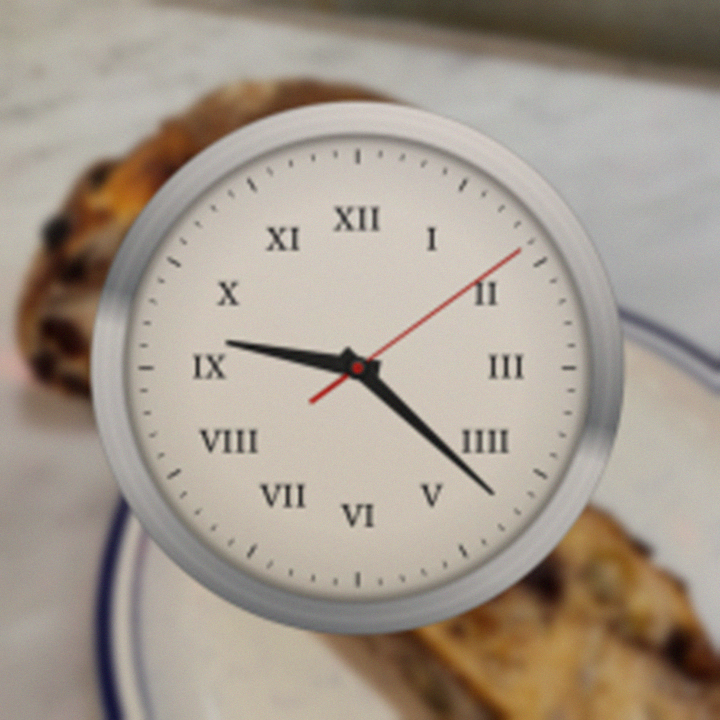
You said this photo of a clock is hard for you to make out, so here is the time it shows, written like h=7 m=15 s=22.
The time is h=9 m=22 s=9
